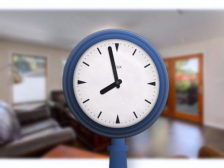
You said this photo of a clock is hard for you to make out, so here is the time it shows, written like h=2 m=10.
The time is h=7 m=58
